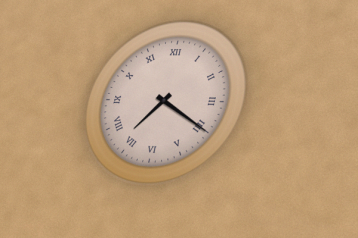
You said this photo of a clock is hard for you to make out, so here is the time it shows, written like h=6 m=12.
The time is h=7 m=20
